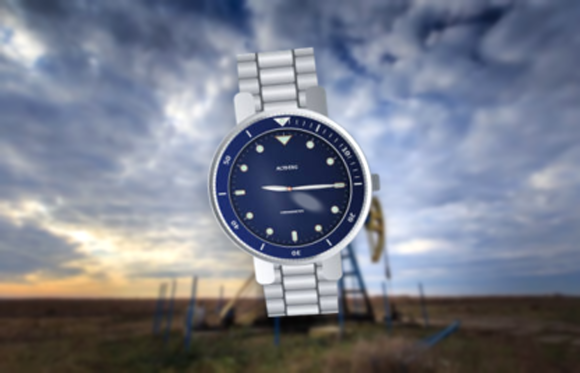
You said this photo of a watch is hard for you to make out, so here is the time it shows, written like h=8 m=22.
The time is h=9 m=15
